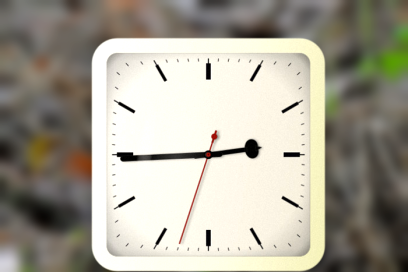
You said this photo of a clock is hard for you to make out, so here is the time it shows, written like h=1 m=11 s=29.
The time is h=2 m=44 s=33
